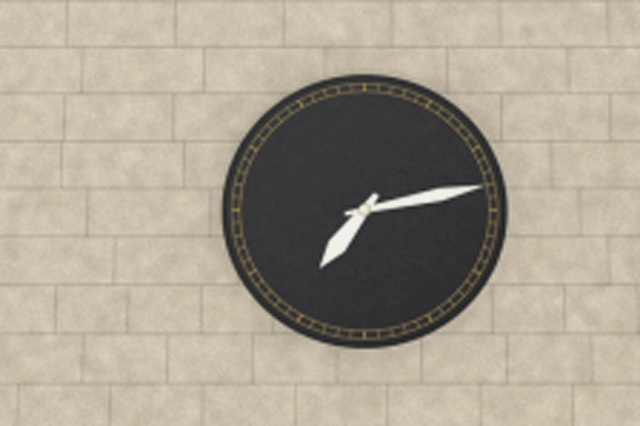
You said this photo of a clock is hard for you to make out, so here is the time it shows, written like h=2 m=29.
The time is h=7 m=13
